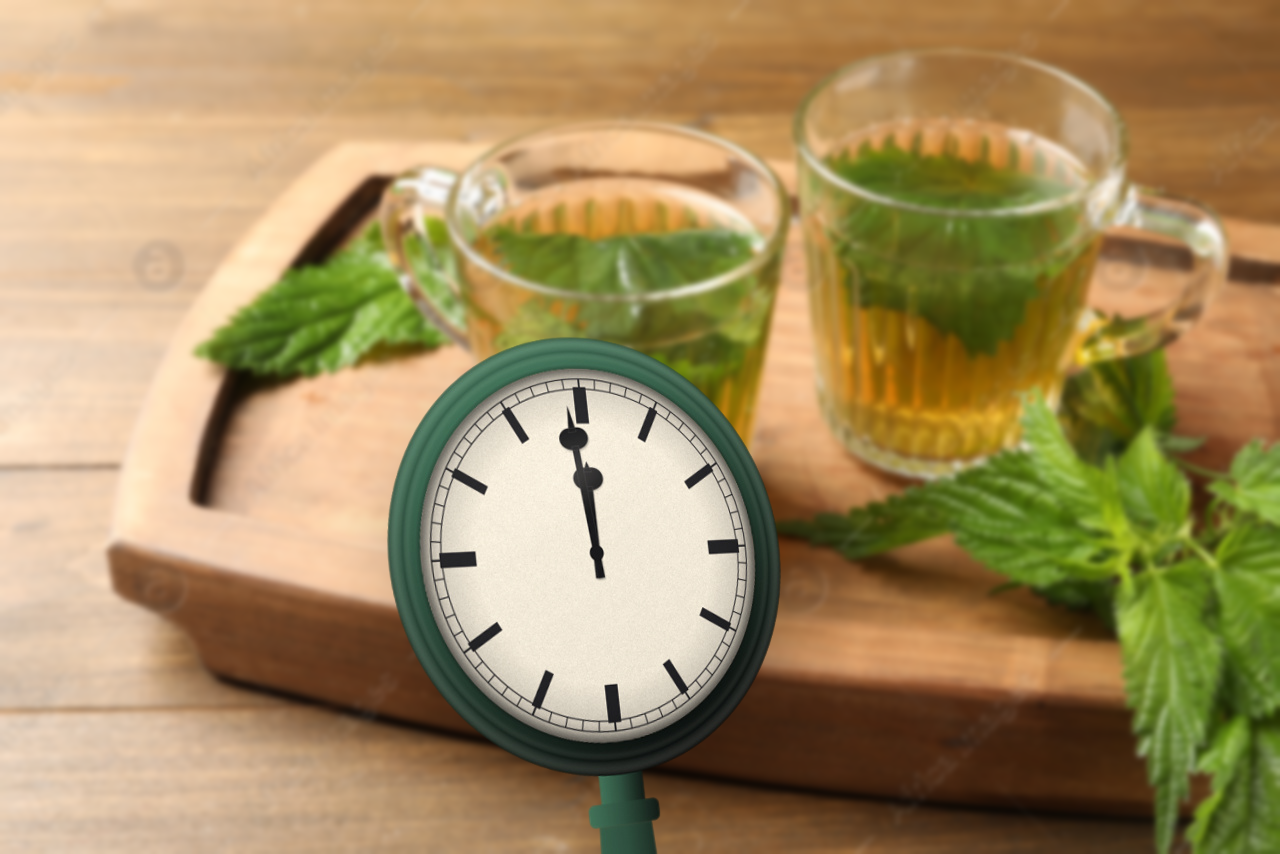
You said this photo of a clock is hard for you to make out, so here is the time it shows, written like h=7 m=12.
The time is h=11 m=59
